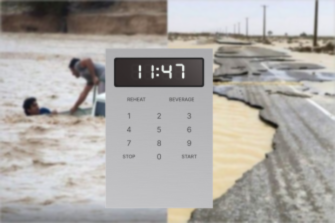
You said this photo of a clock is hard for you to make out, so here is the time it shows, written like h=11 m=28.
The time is h=11 m=47
